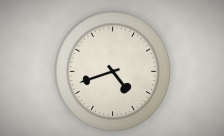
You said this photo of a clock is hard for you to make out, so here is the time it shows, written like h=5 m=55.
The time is h=4 m=42
